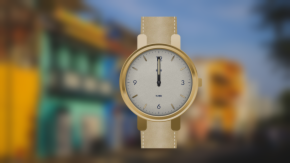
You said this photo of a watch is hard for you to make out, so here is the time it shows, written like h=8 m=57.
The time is h=12 m=0
